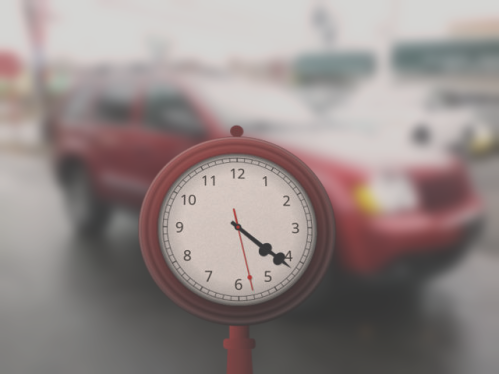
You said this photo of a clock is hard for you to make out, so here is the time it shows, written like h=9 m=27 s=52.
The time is h=4 m=21 s=28
